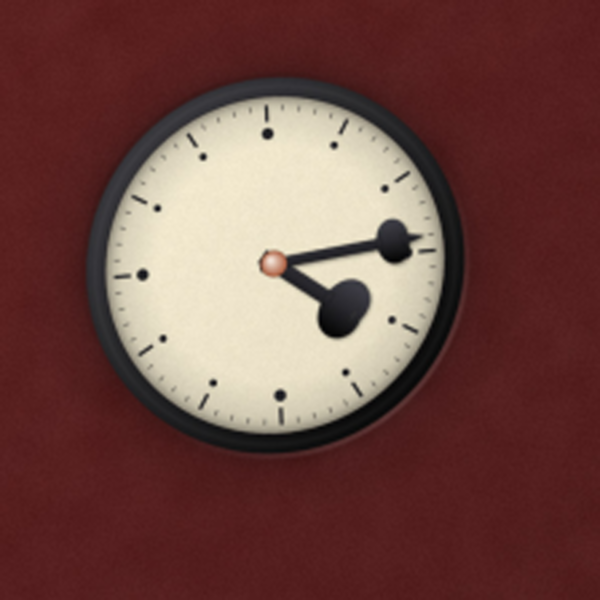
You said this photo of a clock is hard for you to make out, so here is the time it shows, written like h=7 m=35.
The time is h=4 m=14
